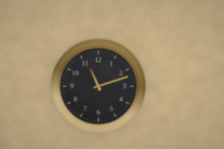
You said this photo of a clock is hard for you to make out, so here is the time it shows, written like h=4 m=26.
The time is h=11 m=12
